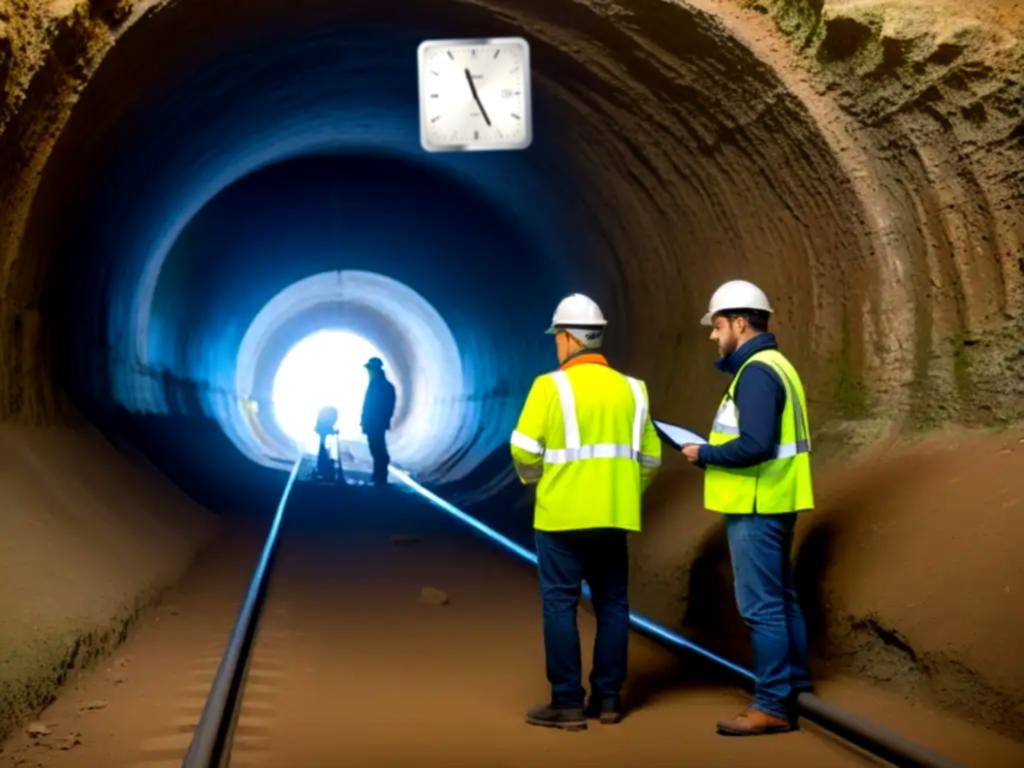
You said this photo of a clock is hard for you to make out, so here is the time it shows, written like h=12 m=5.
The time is h=11 m=26
